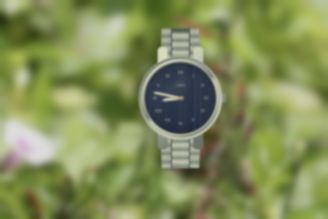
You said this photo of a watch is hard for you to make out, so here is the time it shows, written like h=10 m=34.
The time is h=8 m=47
